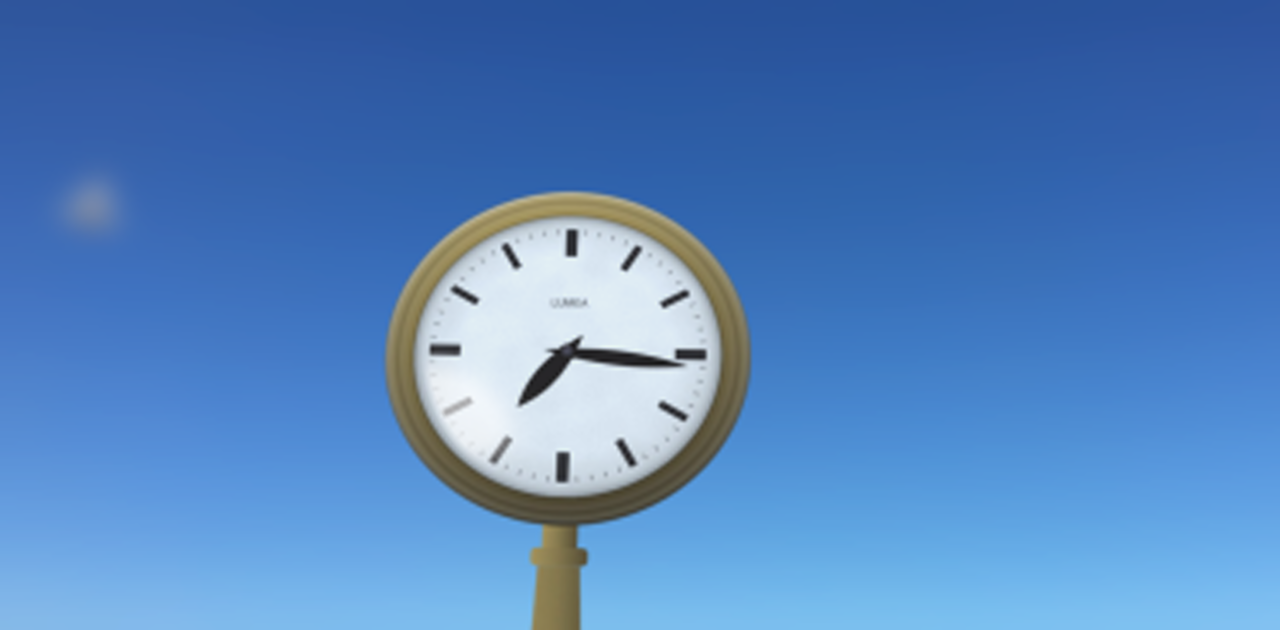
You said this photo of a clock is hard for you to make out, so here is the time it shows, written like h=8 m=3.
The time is h=7 m=16
